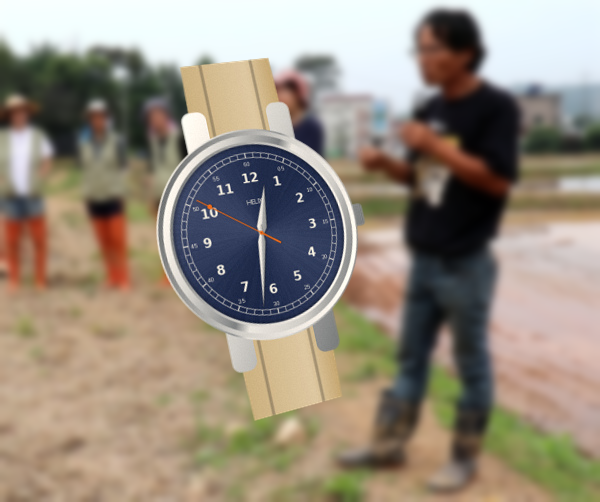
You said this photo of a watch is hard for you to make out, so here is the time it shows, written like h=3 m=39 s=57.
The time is h=12 m=31 s=51
